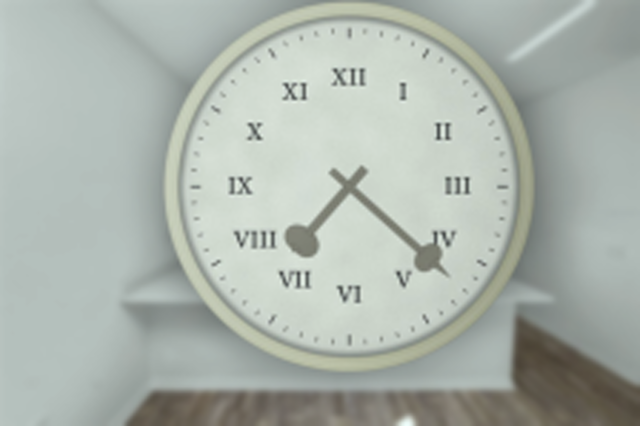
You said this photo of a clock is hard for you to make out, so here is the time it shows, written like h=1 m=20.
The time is h=7 m=22
